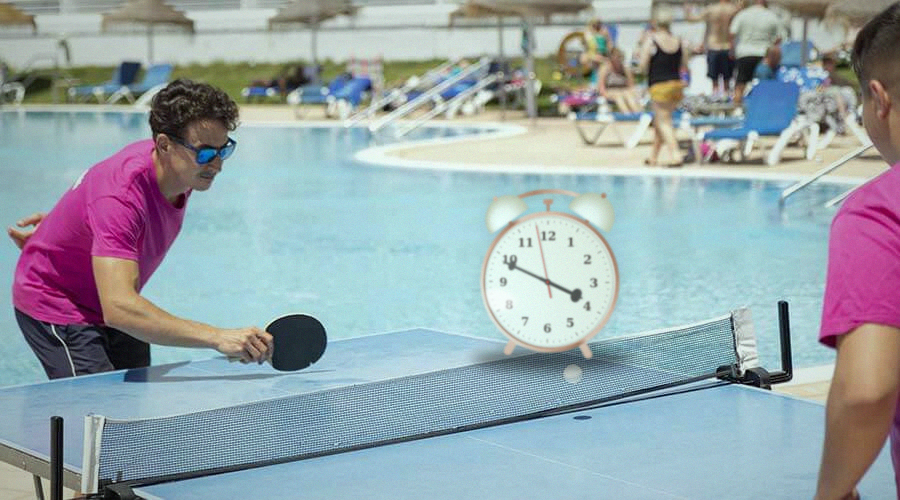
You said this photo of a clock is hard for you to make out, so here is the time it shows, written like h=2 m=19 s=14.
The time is h=3 m=48 s=58
